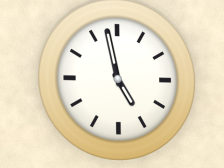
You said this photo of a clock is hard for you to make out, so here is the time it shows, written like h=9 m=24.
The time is h=4 m=58
